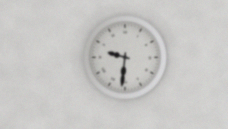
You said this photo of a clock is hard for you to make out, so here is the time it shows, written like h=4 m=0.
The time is h=9 m=31
